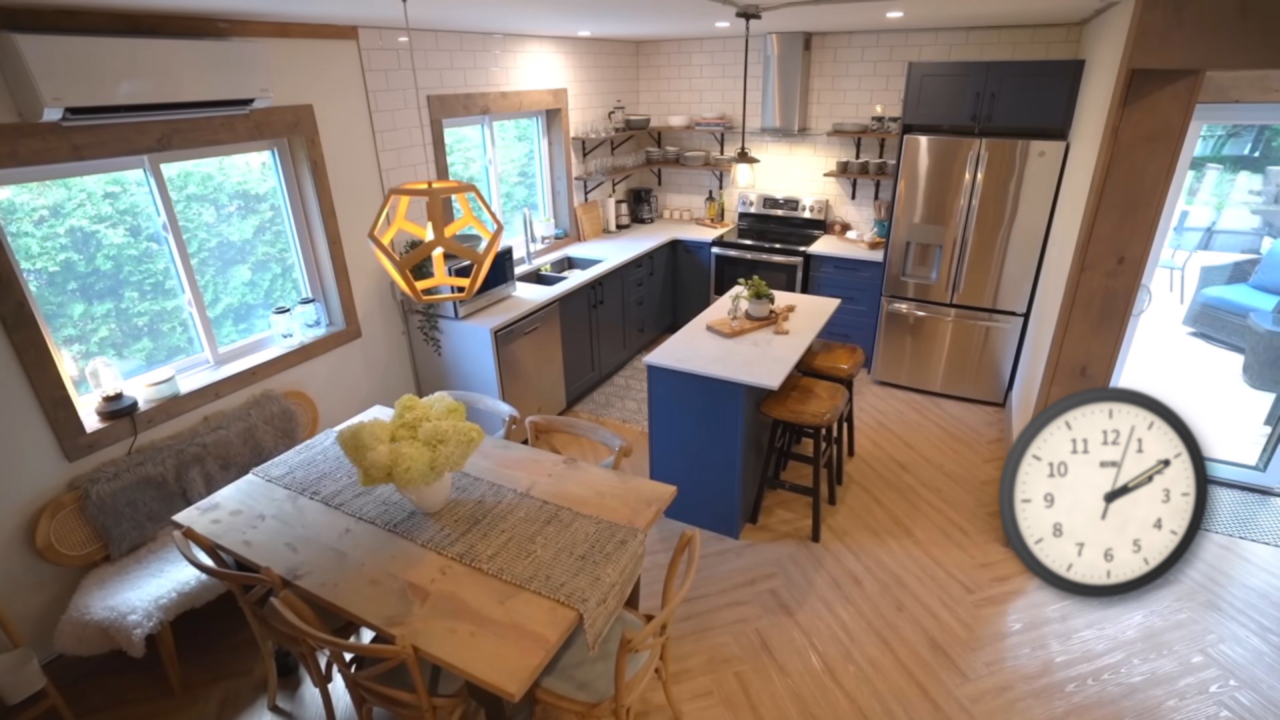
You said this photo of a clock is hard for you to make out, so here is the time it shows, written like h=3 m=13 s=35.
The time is h=2 m=10 s=3
